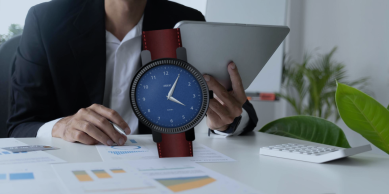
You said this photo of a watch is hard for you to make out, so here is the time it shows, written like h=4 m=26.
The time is h=4 m=5
